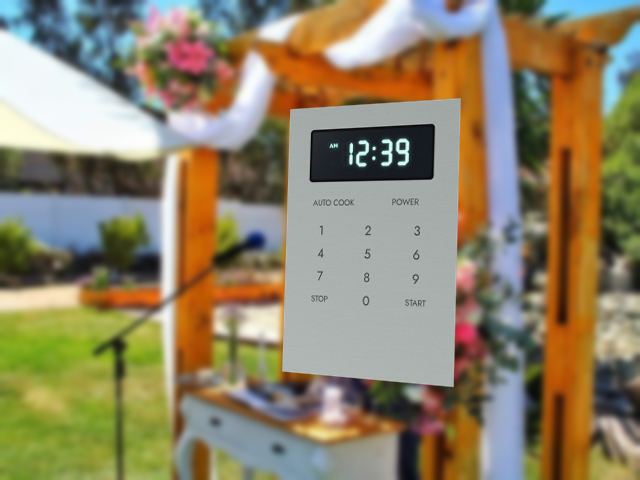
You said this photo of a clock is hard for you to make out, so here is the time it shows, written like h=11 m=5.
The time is h=12 m=39
